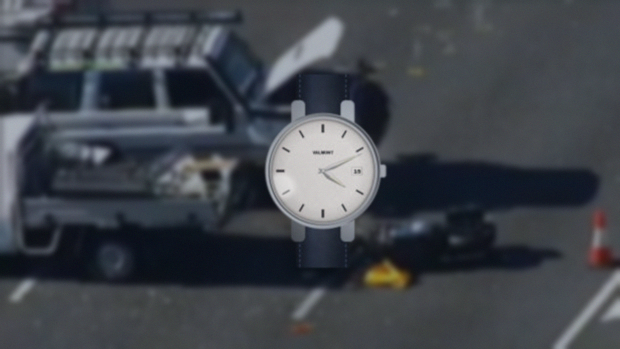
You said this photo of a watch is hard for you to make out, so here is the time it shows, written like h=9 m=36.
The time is h=4 m=11
